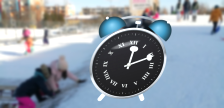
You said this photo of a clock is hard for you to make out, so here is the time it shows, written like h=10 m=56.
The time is h=12 m=11
